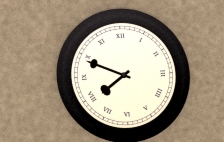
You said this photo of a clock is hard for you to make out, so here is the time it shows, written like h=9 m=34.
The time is h=7 m=49
